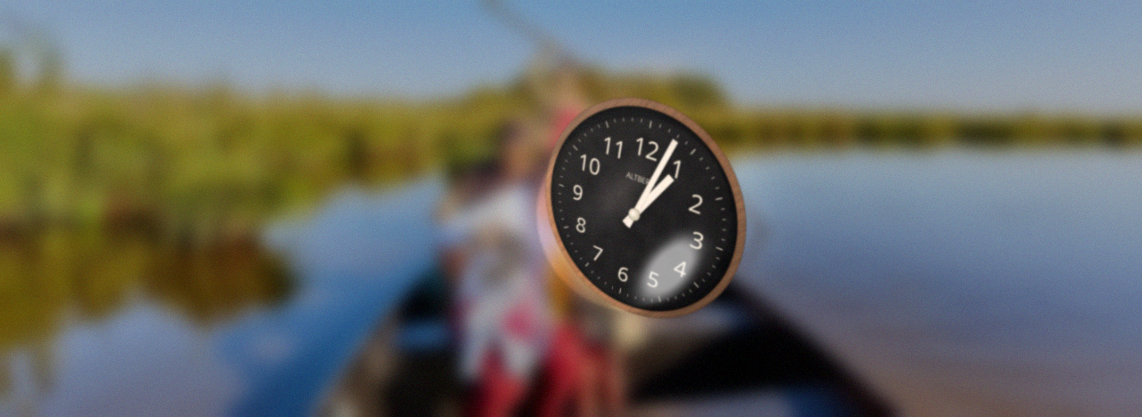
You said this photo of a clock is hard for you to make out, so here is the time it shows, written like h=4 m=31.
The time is h=1 m=3
